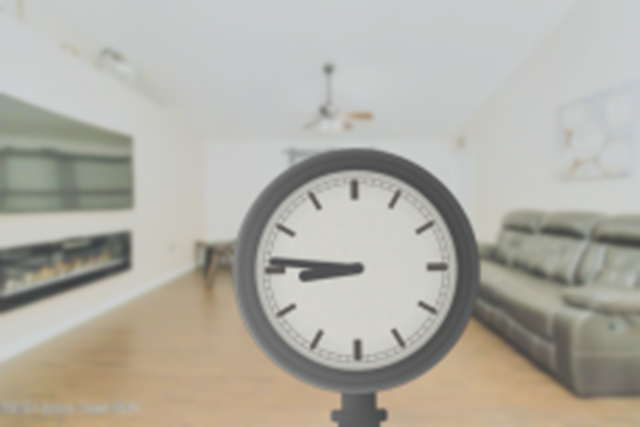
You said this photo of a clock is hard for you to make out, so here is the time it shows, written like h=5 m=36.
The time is h=8 m=46
